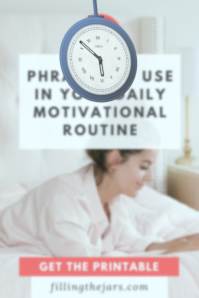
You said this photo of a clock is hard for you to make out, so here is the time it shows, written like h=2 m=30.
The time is h=5 m=52
